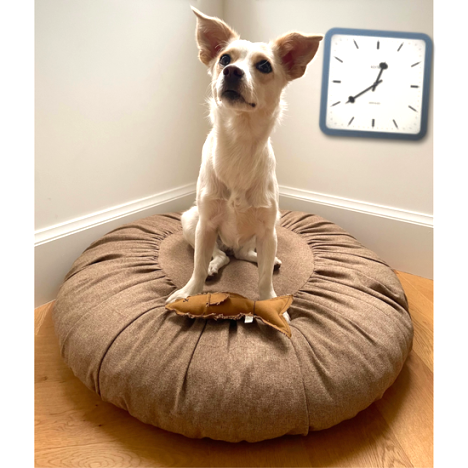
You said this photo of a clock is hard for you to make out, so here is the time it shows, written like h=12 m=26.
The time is h=12 m=39
